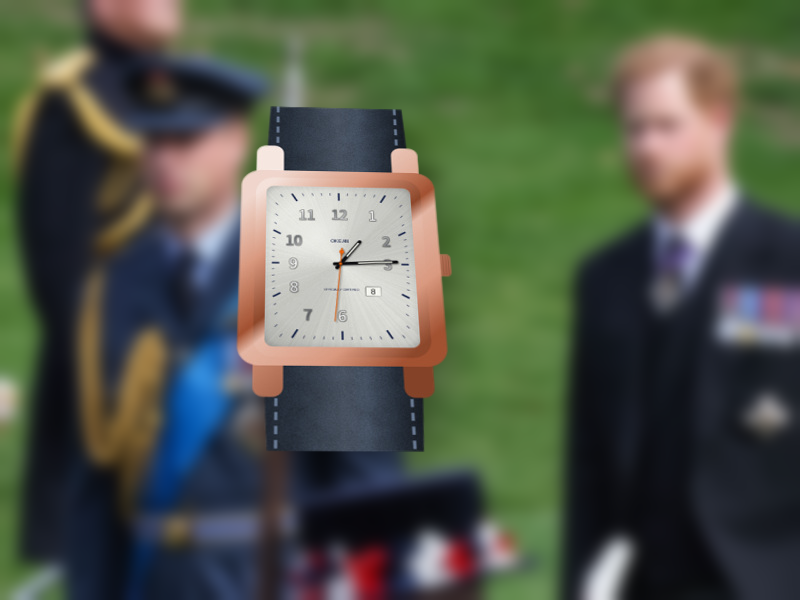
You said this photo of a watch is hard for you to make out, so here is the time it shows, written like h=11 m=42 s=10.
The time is h=1 m=14 s=31
